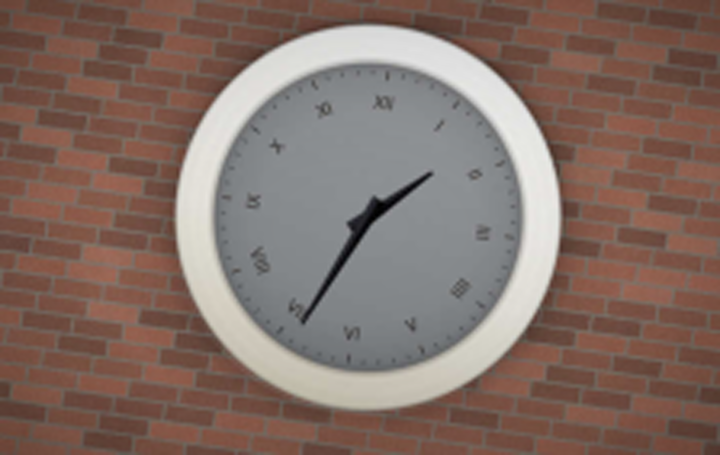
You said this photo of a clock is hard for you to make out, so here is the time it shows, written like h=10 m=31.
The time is h=1 m=34
